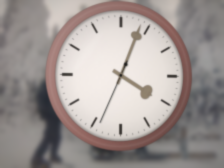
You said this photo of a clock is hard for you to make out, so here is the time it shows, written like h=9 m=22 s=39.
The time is h=4 m=3 s=34
